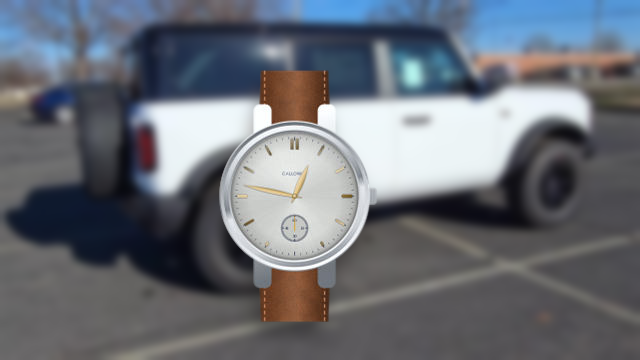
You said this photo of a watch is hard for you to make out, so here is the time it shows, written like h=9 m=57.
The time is h=12 m=47
